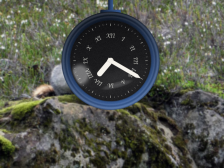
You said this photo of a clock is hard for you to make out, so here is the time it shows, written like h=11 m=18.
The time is h=7 m=20
